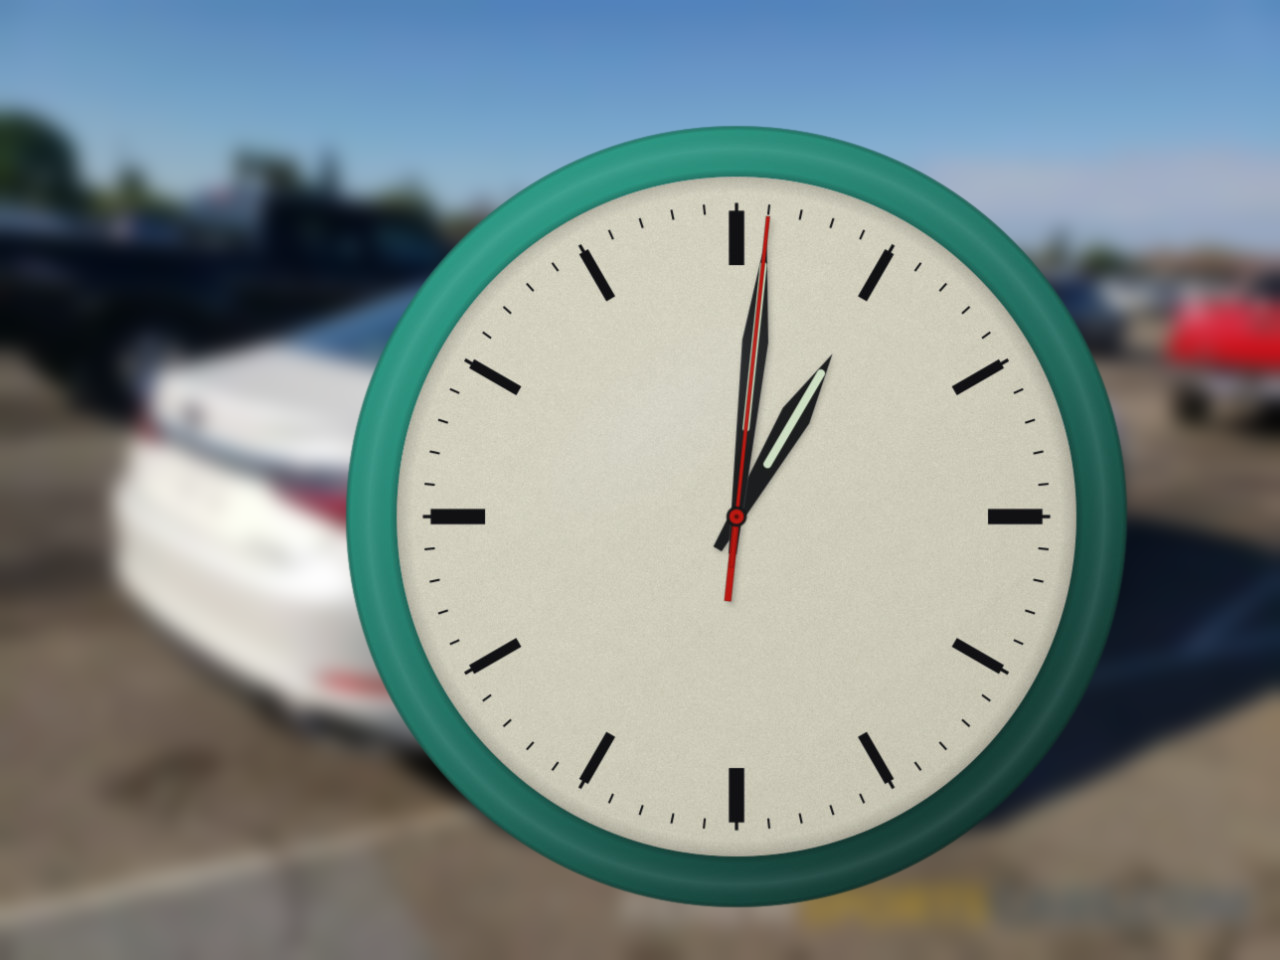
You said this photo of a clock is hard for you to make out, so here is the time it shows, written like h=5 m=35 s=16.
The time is h=1 m=1 s=1
